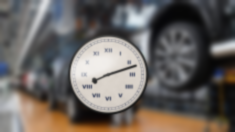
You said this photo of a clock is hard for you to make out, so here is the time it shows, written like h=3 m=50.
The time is h=8 m=12
